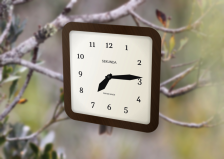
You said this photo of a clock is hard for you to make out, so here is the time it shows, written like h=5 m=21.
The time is h=7 m=14
